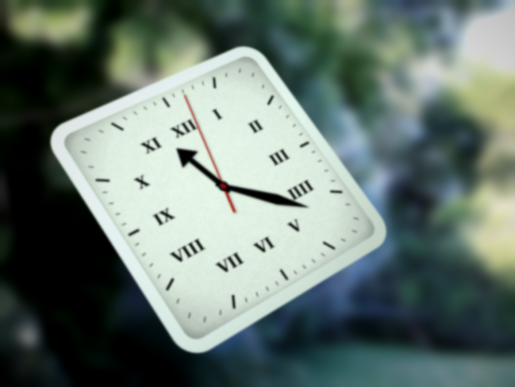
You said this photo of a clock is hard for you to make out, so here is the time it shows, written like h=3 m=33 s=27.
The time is h=11 m=22 s=2
